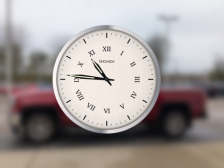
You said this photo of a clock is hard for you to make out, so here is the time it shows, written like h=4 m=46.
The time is h=10 m=46
